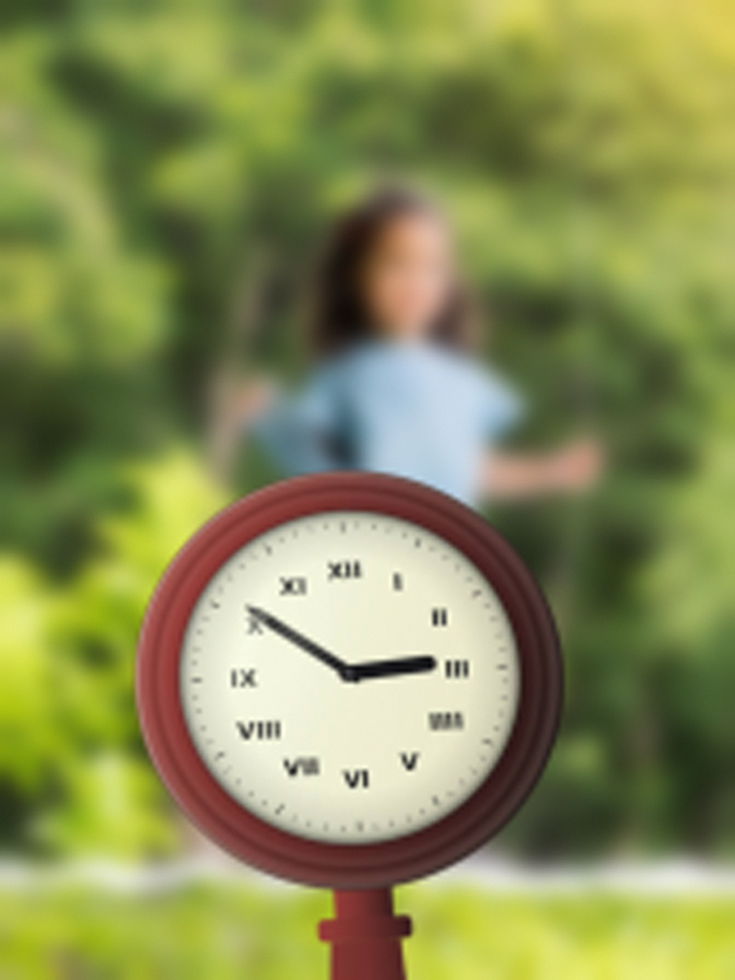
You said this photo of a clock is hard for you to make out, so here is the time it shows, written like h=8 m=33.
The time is h=2 m=51
